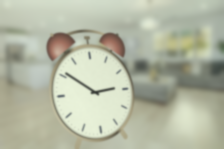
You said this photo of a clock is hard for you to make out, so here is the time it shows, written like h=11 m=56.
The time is h=2 m=51
